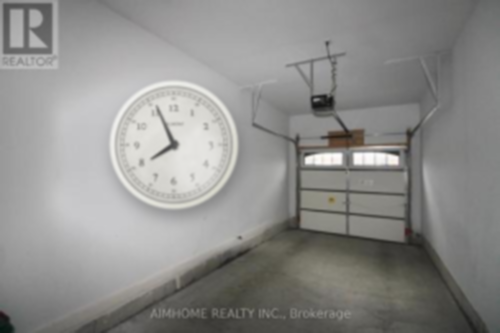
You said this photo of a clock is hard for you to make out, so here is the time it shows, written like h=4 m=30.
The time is h=7 m=56
